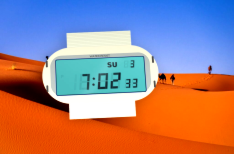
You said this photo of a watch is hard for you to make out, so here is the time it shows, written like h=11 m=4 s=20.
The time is h=7 m=2 s=33
